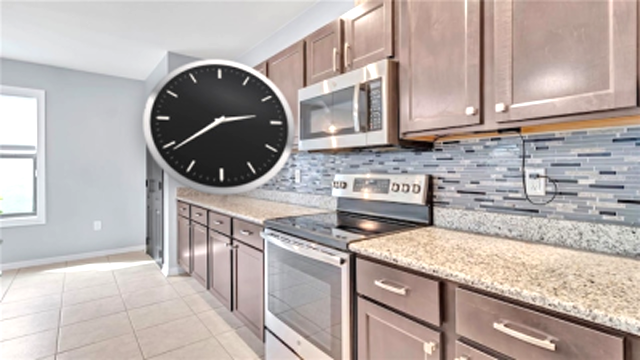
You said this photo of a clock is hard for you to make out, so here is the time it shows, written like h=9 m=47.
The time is h=2 m=39
